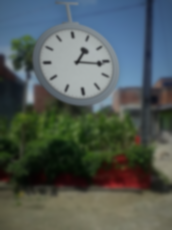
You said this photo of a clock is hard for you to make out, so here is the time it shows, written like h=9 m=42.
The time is h=1 m=16
